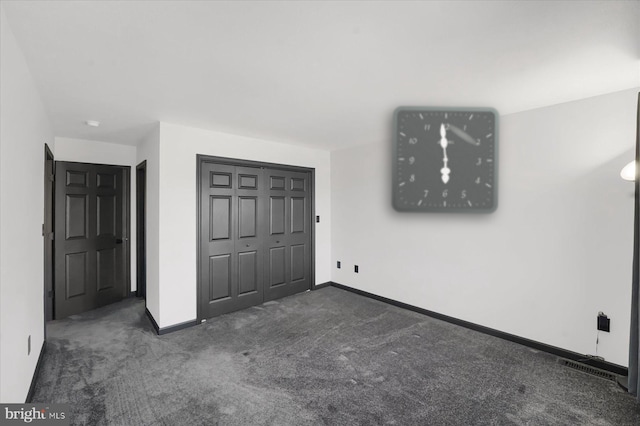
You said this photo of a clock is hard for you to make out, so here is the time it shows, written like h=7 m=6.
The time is h=5 m=59
